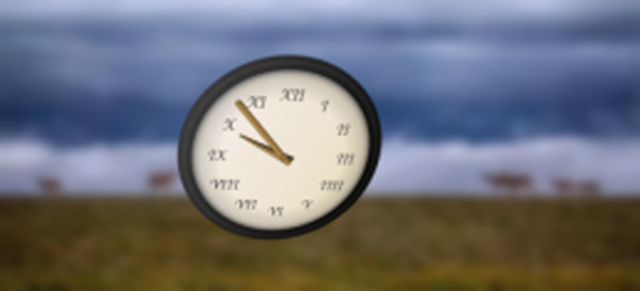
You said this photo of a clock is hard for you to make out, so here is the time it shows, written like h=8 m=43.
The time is h=9 m=53
